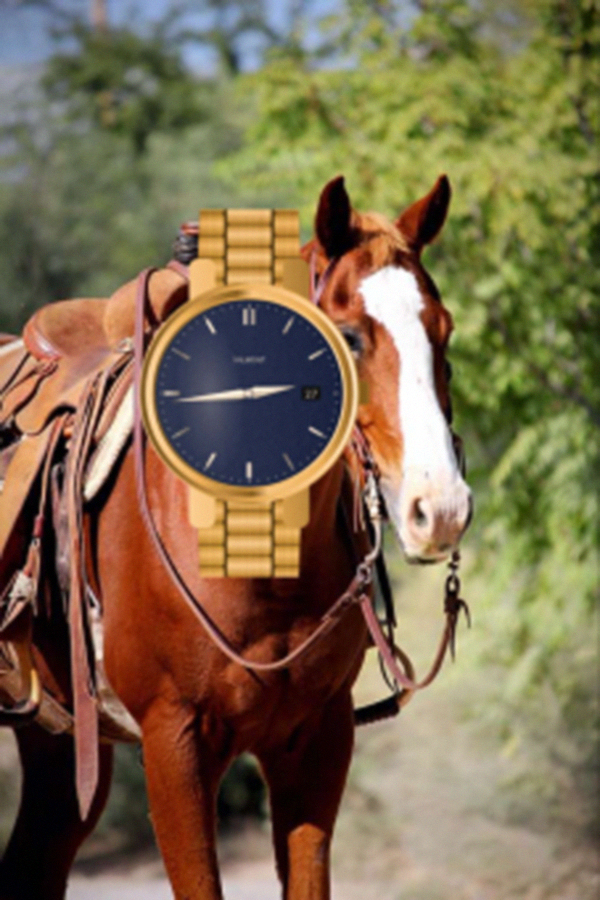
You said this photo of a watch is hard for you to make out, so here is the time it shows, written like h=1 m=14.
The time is h=2 m=44
